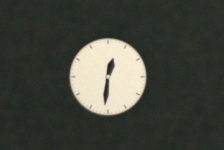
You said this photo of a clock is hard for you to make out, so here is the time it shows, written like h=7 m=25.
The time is h=12 m=31
